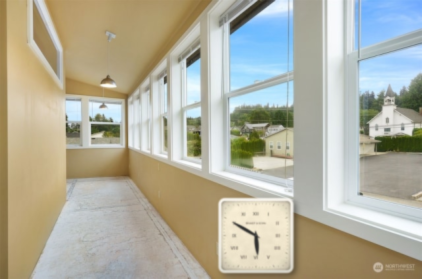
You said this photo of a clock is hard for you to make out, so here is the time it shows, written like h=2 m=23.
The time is h=5 m=50
